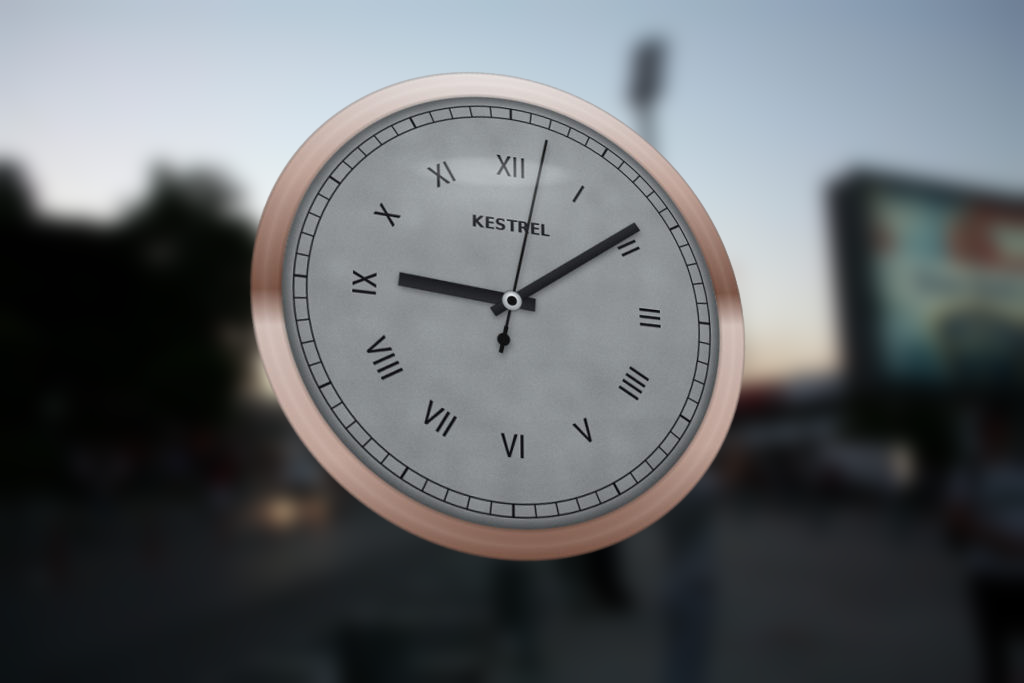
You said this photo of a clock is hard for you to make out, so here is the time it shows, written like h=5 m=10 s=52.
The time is h=9 m=9 s=2
